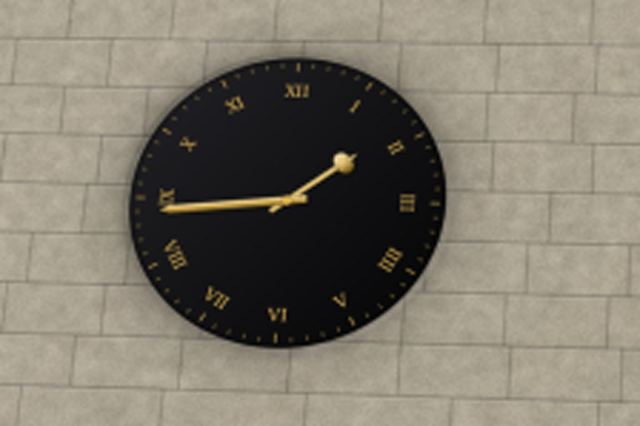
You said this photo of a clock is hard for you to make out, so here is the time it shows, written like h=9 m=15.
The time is h=1 m=44
